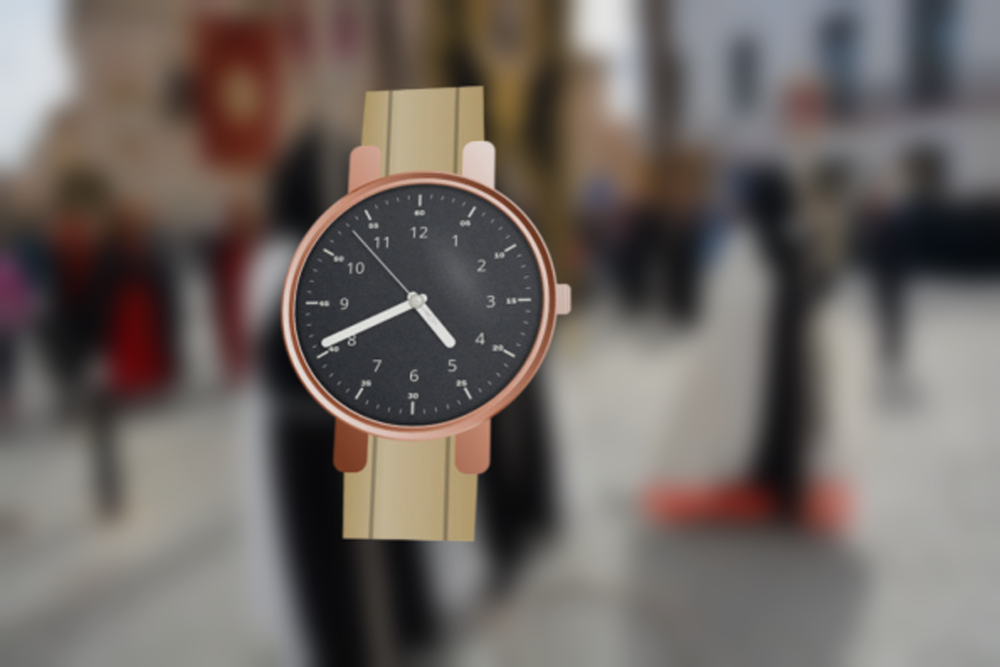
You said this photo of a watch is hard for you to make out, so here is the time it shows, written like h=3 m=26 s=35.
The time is h=4 m=40 s=53
